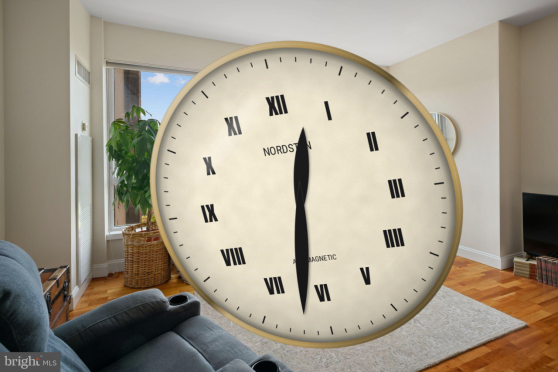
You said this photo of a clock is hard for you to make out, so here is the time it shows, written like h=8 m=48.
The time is h=12 m=32
